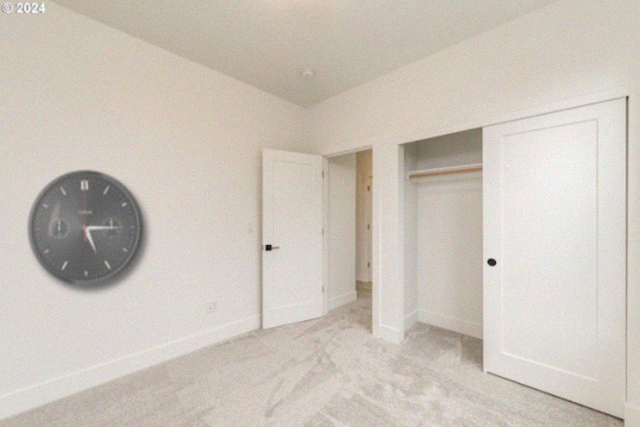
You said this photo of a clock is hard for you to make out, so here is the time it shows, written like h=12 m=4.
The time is h=5 m=15
